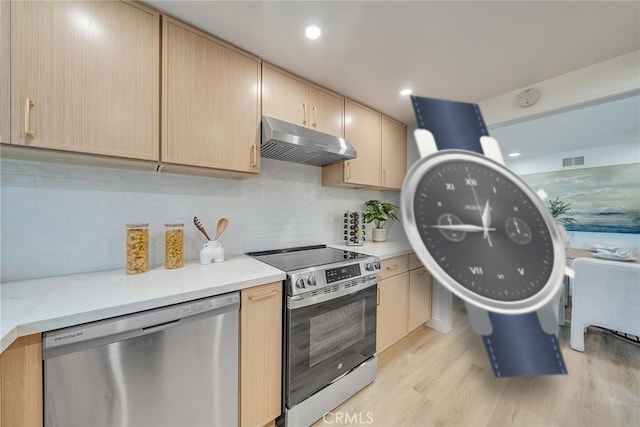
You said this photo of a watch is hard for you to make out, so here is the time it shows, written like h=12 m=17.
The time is h=12 m=45
